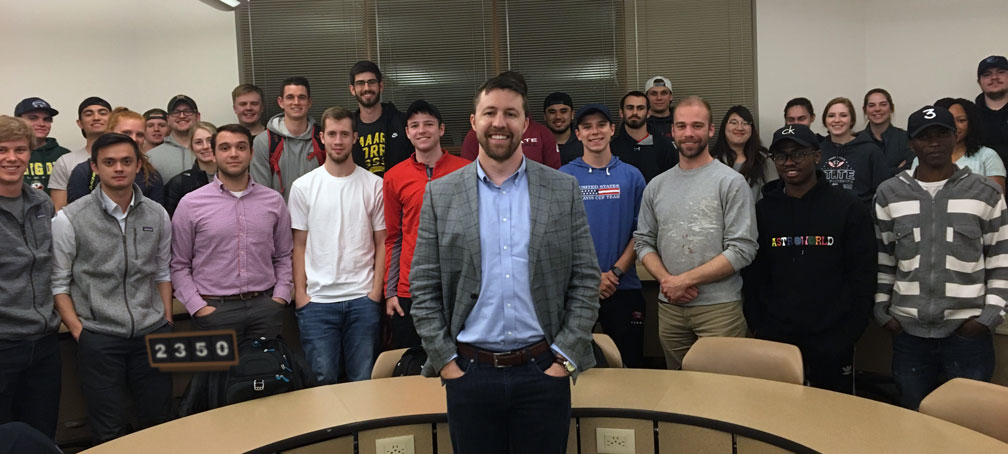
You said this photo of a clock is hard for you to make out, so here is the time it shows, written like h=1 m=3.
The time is h=23 m=50
